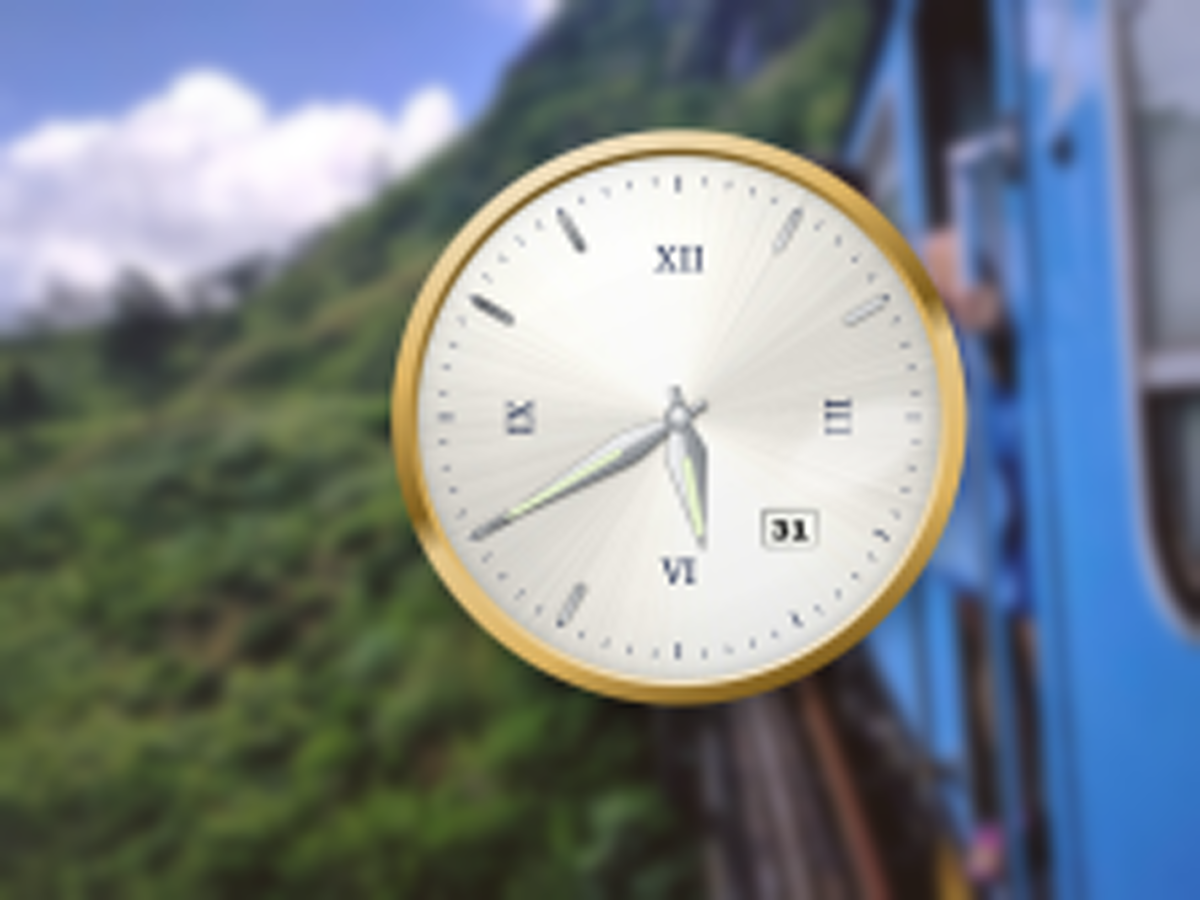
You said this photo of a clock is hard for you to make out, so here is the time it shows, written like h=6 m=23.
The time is h=5 m=40
